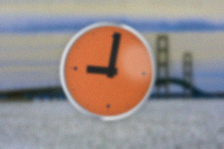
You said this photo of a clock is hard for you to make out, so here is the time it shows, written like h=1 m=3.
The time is h=9 m=1
